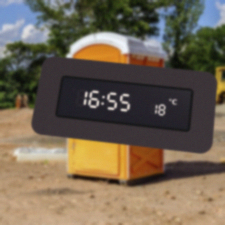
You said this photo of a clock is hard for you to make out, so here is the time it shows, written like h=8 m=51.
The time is h=16 m=55
